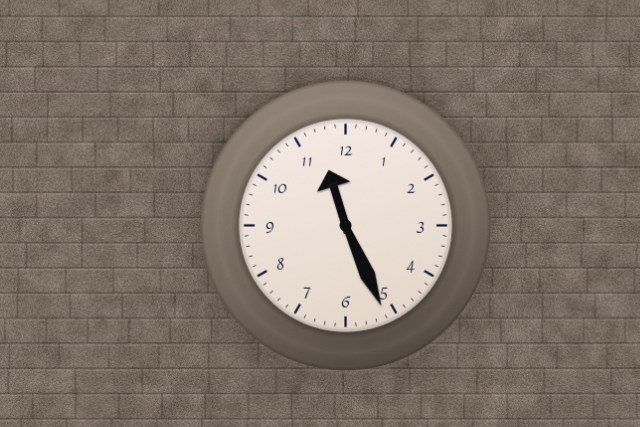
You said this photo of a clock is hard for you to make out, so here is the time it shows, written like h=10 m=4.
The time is h=11 m=26
